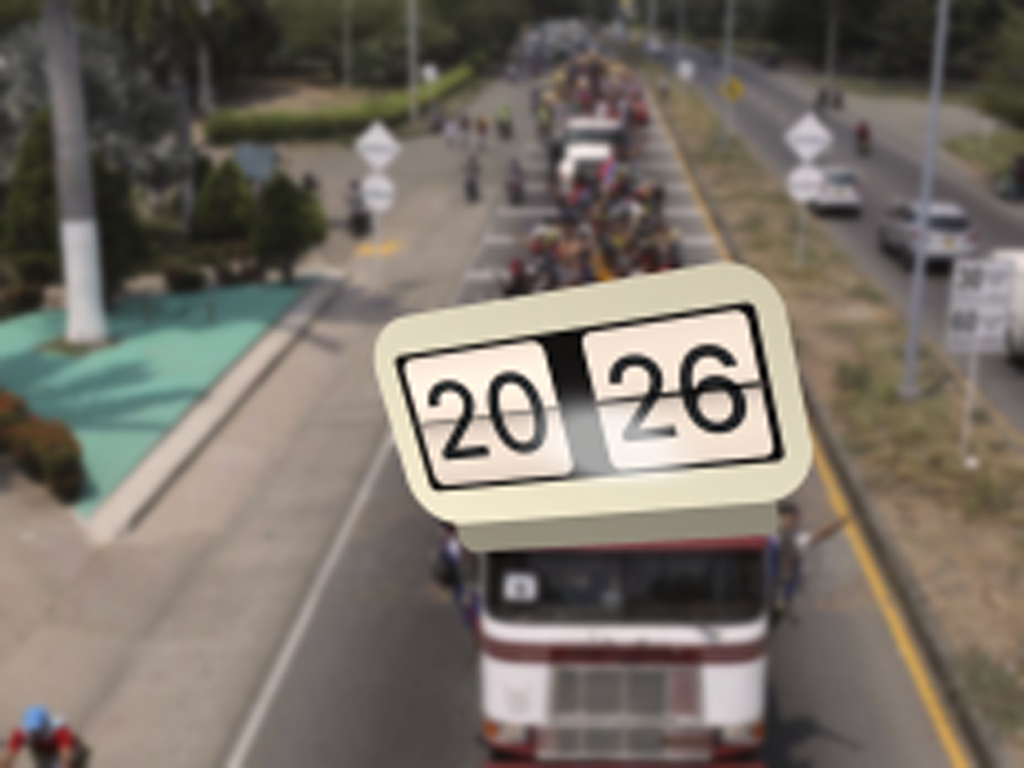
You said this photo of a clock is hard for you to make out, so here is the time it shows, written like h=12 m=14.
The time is h=20 m=26
